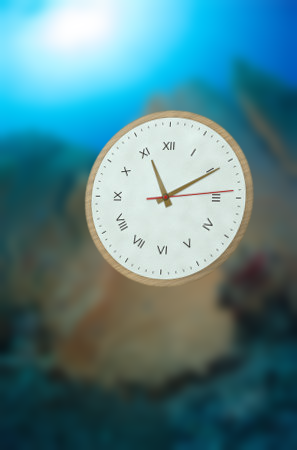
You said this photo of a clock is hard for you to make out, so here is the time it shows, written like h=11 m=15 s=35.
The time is h=11 m=10 s=14
